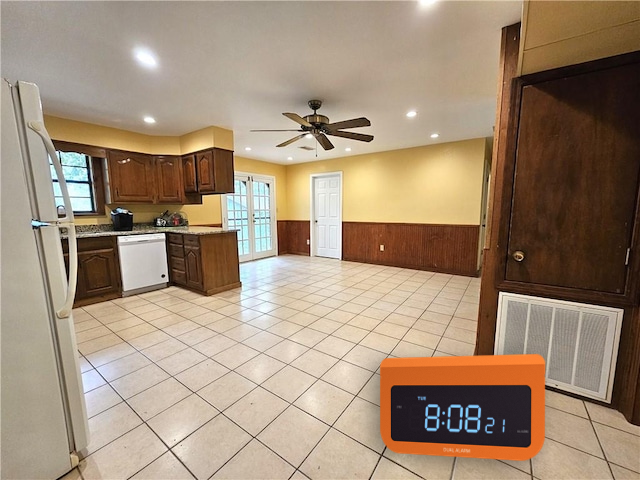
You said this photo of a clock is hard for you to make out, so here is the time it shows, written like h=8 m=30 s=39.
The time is h=8 m=8 s=21
